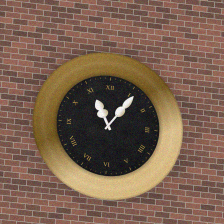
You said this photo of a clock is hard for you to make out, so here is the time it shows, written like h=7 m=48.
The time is h=11 m=6
